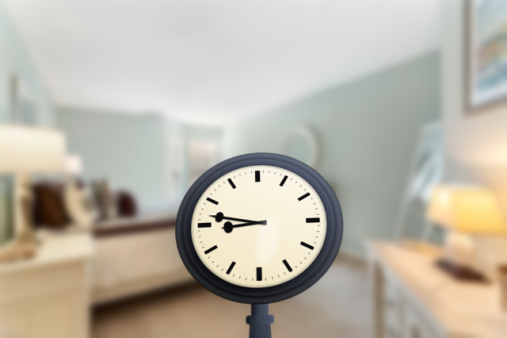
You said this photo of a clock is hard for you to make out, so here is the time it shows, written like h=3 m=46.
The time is h=8 m=47
